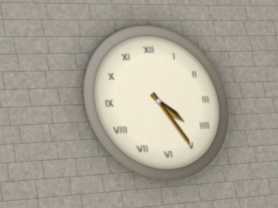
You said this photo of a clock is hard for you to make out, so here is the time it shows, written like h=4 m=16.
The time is h=4 m=25
